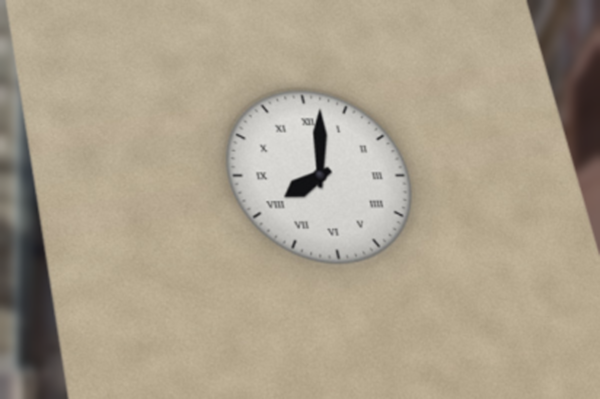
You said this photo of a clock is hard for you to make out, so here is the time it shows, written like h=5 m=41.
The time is h=8 m=2
